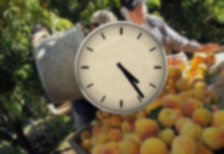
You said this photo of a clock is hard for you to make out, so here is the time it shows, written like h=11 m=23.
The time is h=4 m=24
